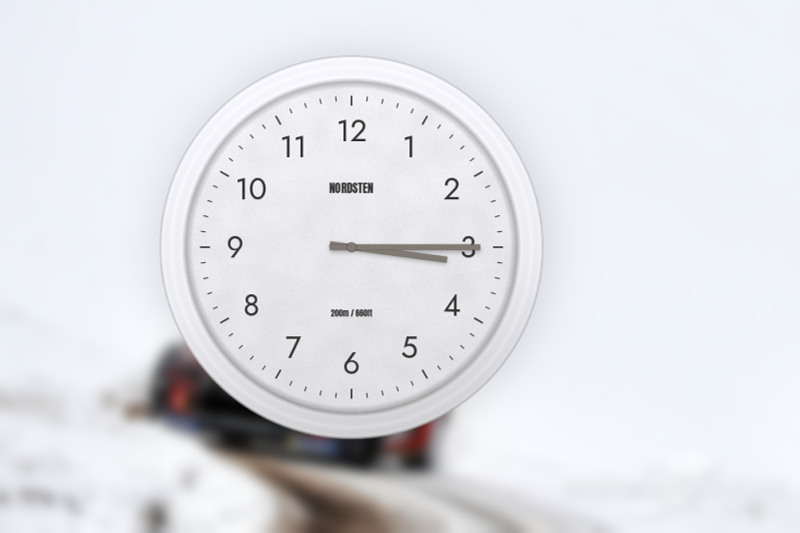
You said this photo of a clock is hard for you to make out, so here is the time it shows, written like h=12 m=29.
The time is h=3 m=15
